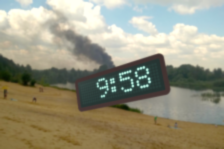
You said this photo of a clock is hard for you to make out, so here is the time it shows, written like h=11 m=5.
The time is h=9 m=58
